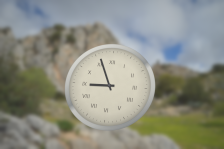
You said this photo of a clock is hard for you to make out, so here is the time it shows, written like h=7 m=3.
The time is h=8 m=56
